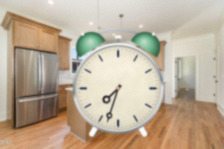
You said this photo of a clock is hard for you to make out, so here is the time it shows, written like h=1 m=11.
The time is h=7 m=33
